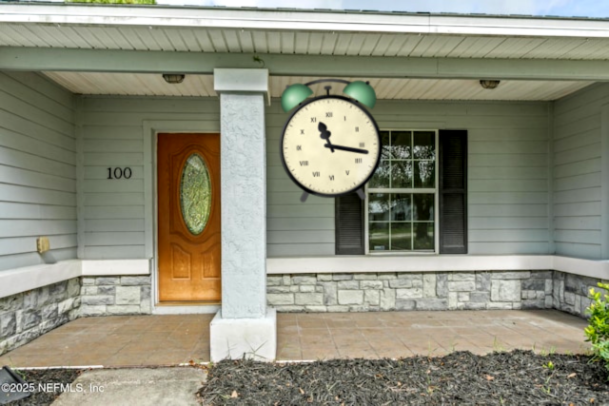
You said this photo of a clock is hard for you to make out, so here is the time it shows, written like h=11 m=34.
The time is h=11 m=17
